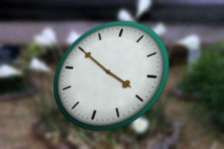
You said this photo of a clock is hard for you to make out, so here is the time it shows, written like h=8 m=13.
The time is h=3 m=50
